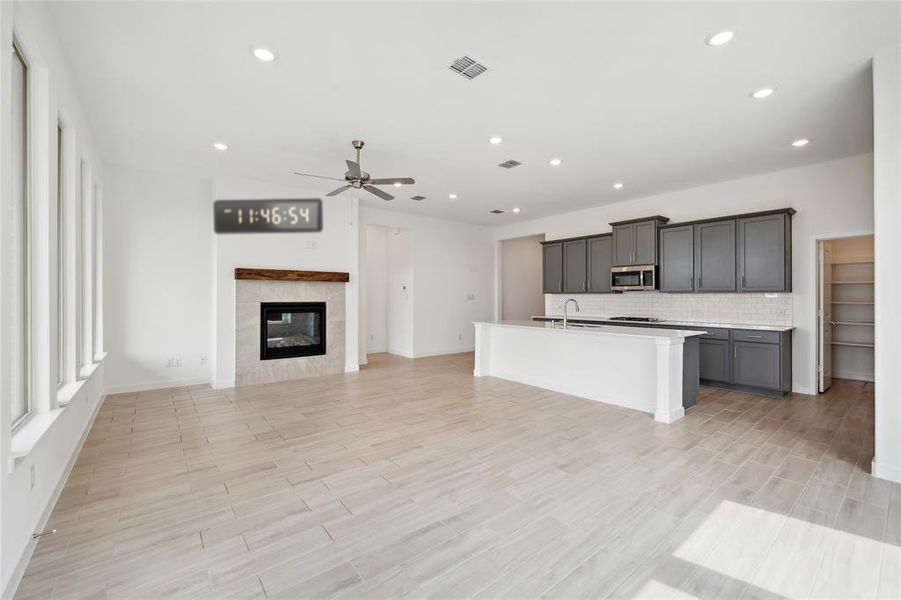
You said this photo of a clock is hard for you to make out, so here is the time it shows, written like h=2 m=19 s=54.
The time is h=11 m=46 s=54
